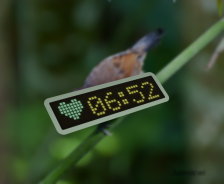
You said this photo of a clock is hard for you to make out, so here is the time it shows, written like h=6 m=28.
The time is h=6 m=52
